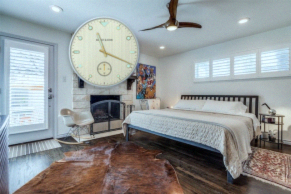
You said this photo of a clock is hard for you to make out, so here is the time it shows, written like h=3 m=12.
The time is h=11 m=19
